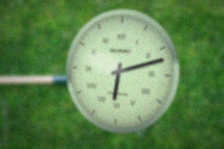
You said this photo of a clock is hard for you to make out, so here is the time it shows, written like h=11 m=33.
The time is h=6 m=12
